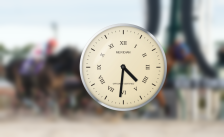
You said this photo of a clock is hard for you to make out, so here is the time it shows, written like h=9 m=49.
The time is h=4 m=31
